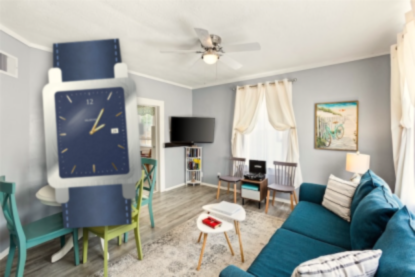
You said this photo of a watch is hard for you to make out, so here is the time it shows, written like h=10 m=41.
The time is h=2 m=5
